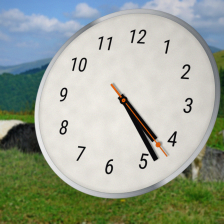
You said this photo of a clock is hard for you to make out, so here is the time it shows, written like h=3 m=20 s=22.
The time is h=4 m=23 s=22
